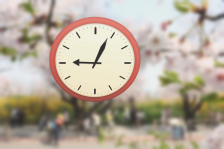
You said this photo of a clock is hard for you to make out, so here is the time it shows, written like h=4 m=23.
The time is h=9 m=4
